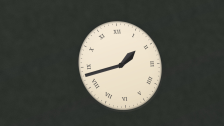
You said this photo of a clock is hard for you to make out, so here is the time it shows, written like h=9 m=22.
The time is h=1 m=43
